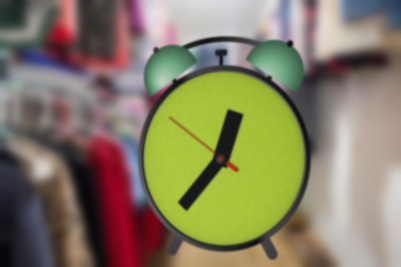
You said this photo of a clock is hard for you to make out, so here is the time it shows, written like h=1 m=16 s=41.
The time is h=12 m=36 s=51
